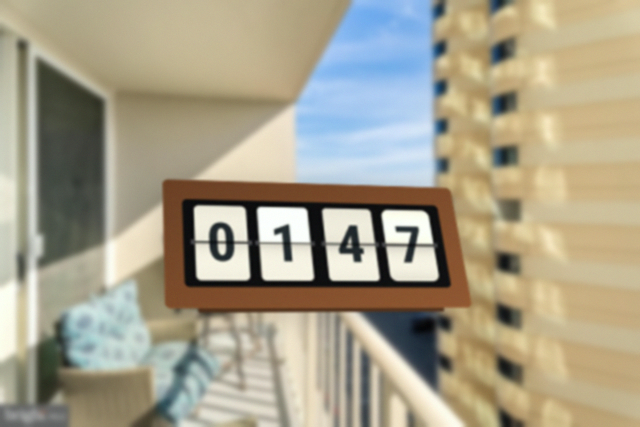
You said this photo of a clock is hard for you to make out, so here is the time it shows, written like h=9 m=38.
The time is h=1 m=47
